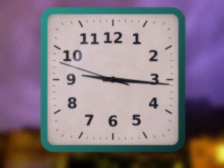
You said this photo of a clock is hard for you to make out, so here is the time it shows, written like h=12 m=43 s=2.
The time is h=9 m=15 s=48
